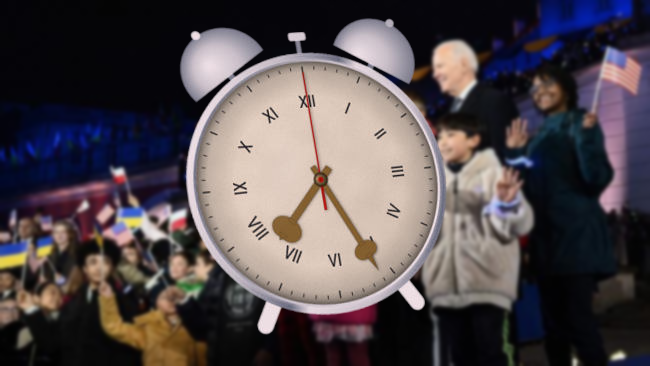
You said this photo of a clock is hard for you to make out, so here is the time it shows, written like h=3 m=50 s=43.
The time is h=7 m=26 s=0
